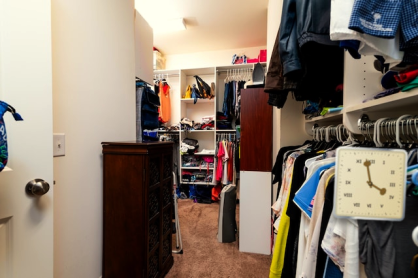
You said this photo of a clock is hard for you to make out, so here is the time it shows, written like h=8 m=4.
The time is h=3 m=58
